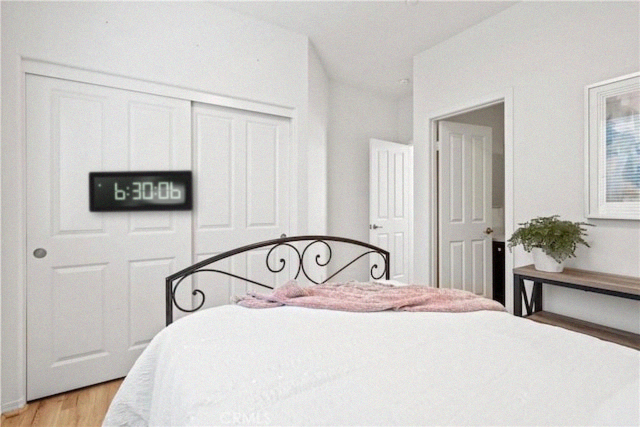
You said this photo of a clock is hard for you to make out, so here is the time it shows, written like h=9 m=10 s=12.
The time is h=6 m=30 s=6
